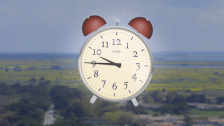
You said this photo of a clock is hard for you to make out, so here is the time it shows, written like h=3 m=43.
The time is h=9 m=45
